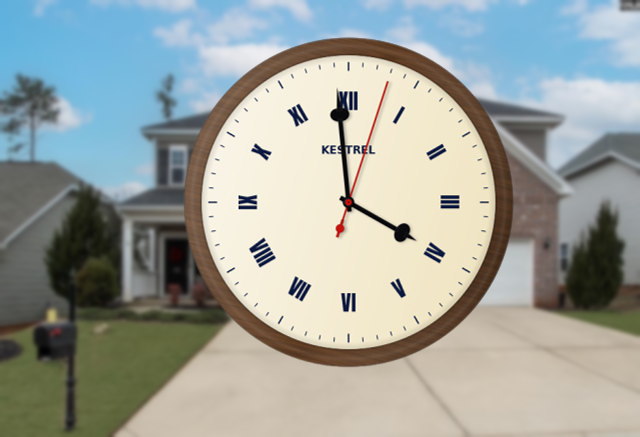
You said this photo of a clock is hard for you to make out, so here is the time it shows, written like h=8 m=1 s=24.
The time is h=3 m=59 s=3
